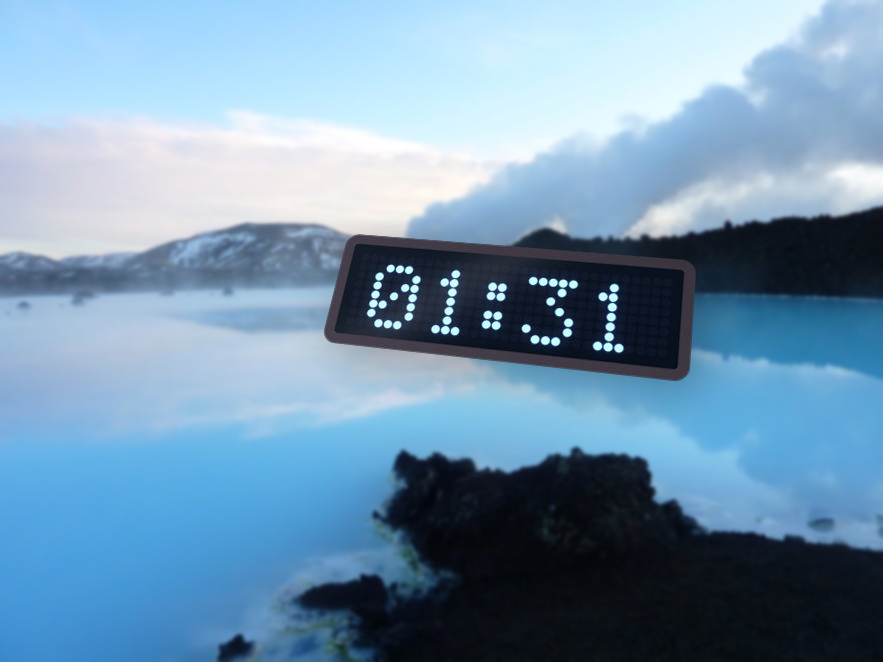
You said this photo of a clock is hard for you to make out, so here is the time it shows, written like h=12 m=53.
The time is h=1 m=31
